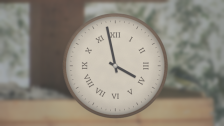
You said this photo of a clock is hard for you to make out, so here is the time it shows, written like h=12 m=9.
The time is h=3 m=58
